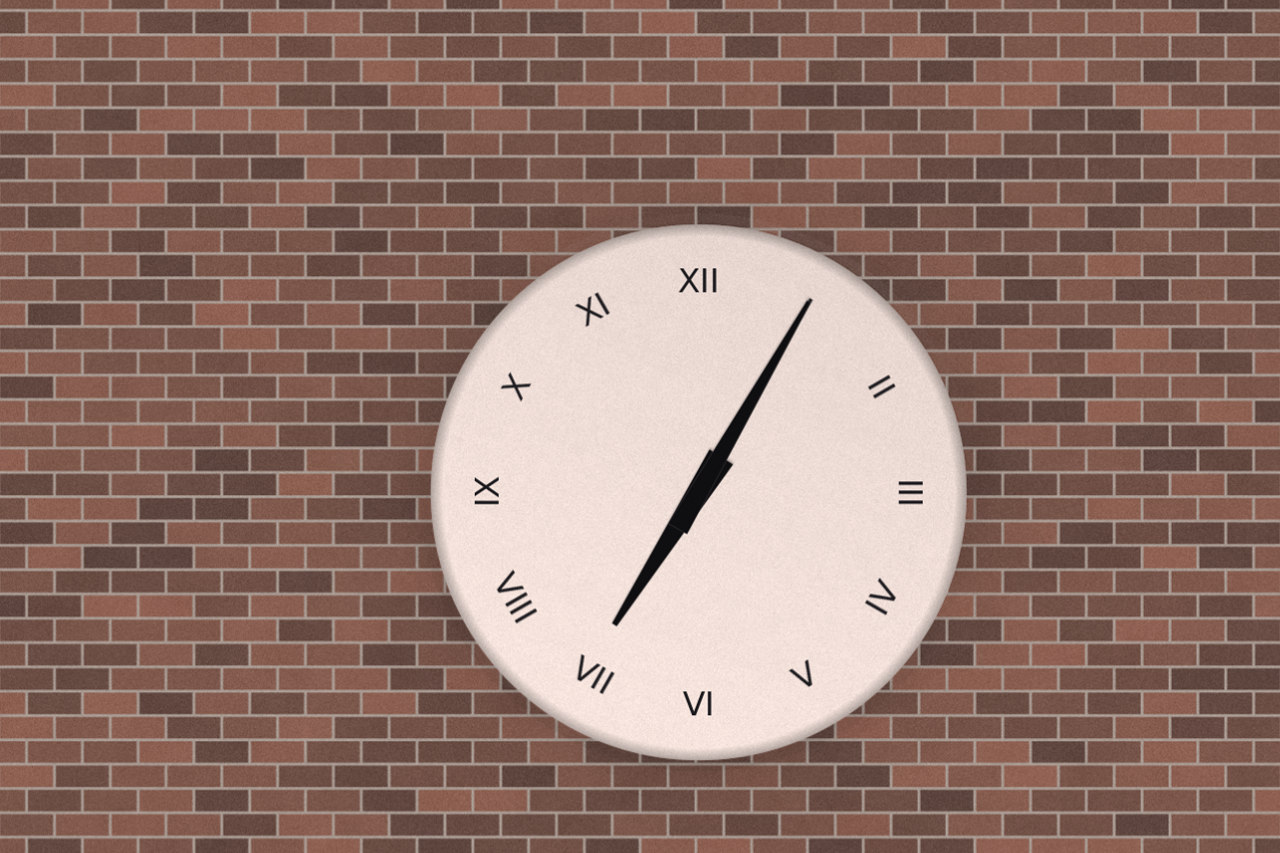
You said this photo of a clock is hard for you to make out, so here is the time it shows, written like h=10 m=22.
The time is h=7 m=5
